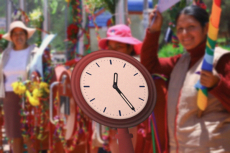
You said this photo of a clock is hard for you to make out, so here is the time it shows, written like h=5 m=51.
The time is h=12 m=25
